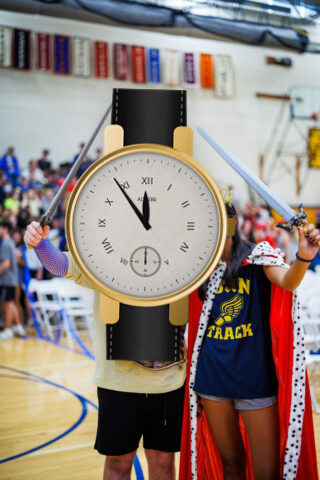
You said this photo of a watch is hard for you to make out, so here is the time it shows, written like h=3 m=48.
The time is h=11 m=54
